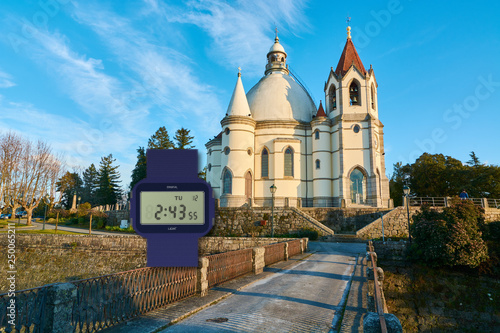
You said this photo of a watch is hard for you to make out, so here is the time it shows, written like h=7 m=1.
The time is h=2 m=43
